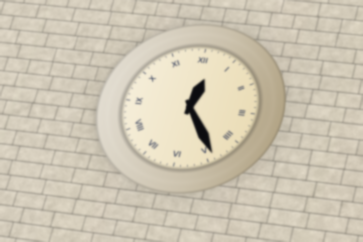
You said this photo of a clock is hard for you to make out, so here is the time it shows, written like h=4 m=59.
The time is h=12 m=24
